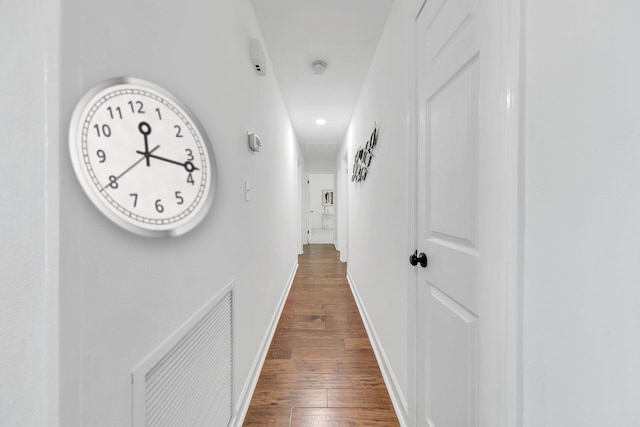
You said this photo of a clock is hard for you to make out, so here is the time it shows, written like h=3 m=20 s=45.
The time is h=12 m=17 s=40
